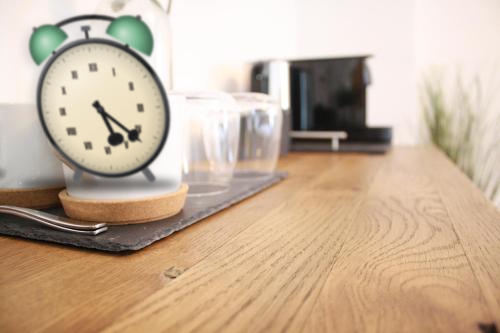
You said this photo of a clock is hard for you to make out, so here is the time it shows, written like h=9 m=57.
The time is h=5 m=22
